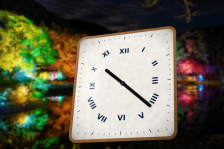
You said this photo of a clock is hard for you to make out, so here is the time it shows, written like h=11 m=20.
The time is h=10 m=22
